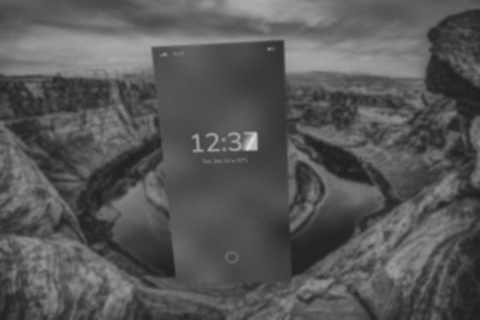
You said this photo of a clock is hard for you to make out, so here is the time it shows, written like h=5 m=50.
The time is h=12 m=37
